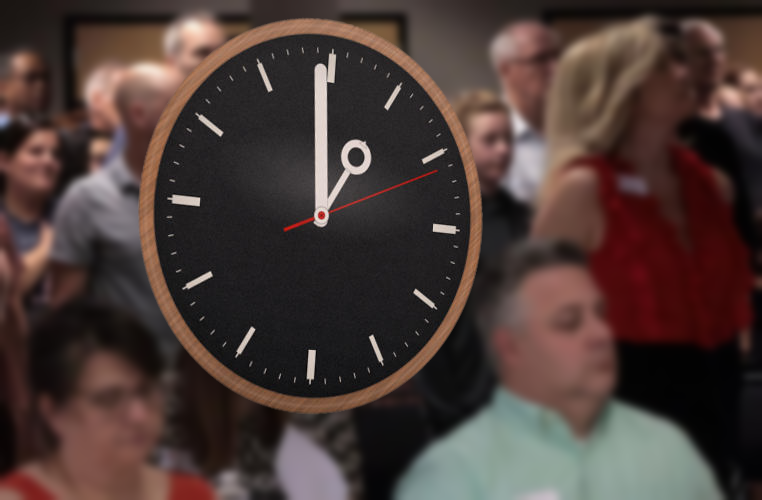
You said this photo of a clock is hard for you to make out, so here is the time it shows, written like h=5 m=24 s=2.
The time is h=12 m=59 s=11
